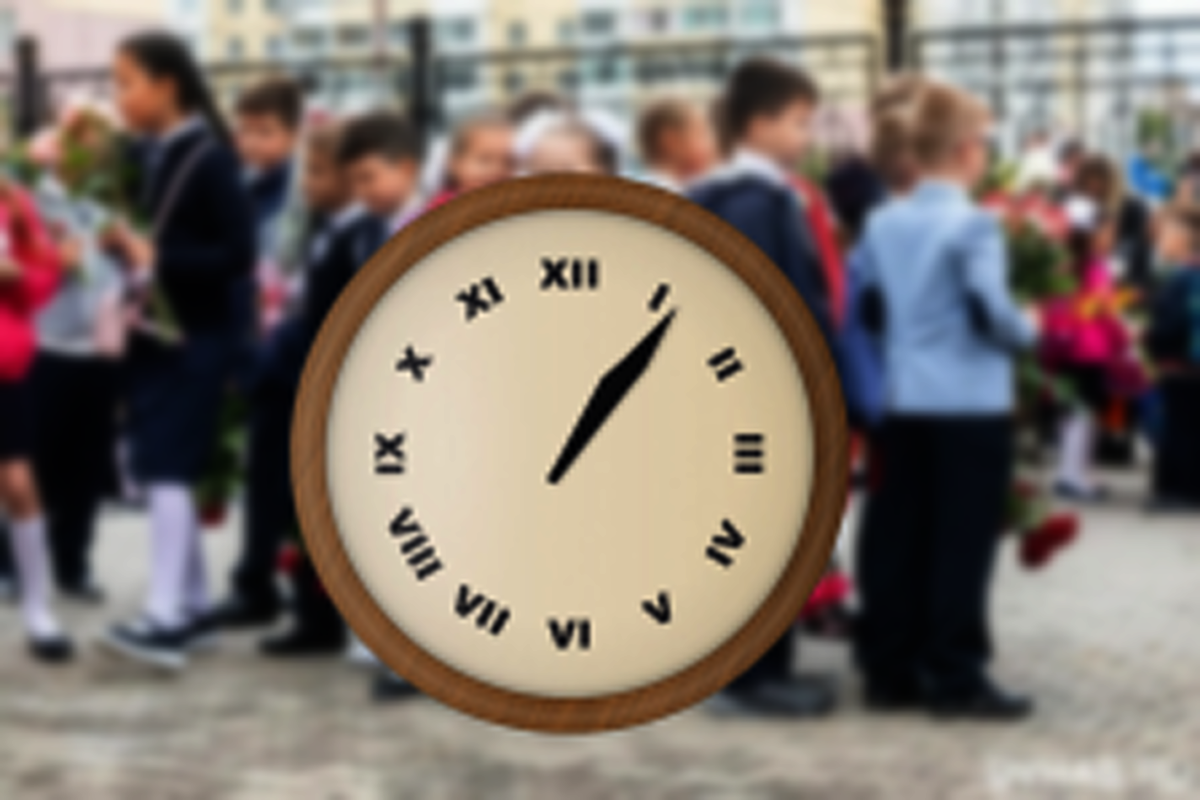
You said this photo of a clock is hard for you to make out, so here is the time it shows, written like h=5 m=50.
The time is h=1 m=6
